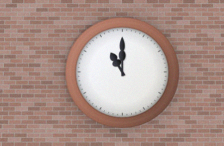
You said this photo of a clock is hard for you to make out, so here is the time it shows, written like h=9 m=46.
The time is h=11 m=0
